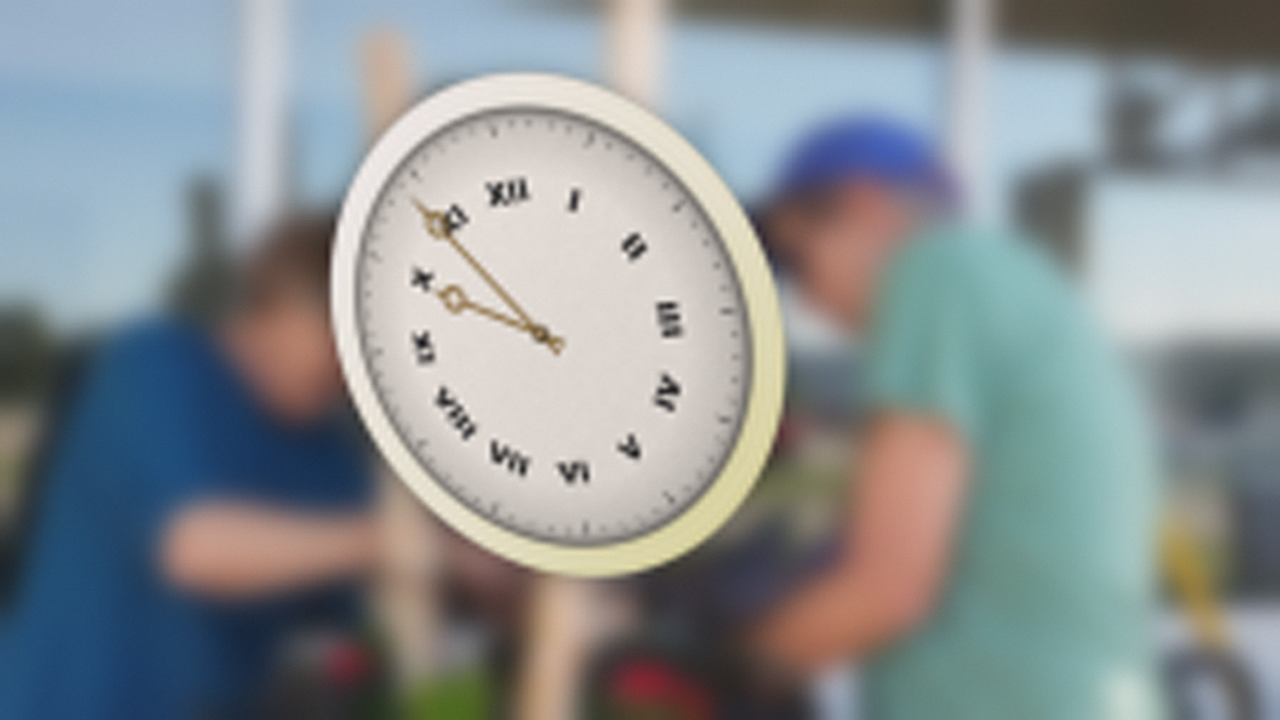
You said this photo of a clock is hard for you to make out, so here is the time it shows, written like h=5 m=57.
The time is h=9 m=54
